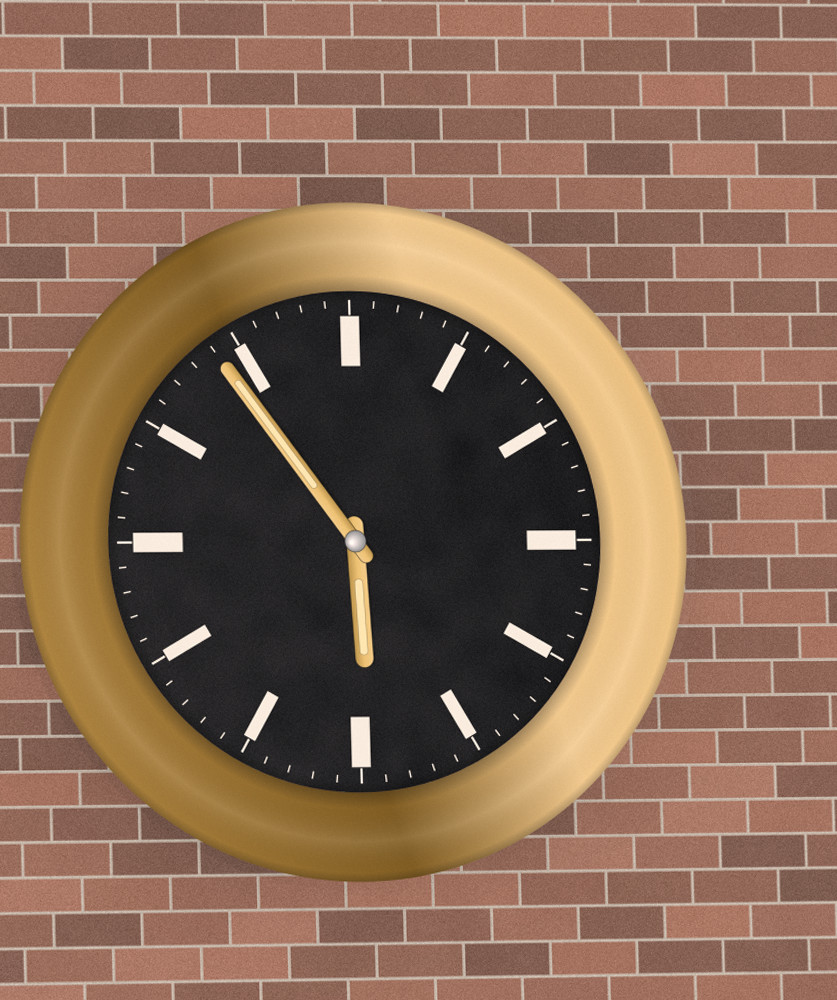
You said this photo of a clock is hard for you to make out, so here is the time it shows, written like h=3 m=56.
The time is h=5 m=54
